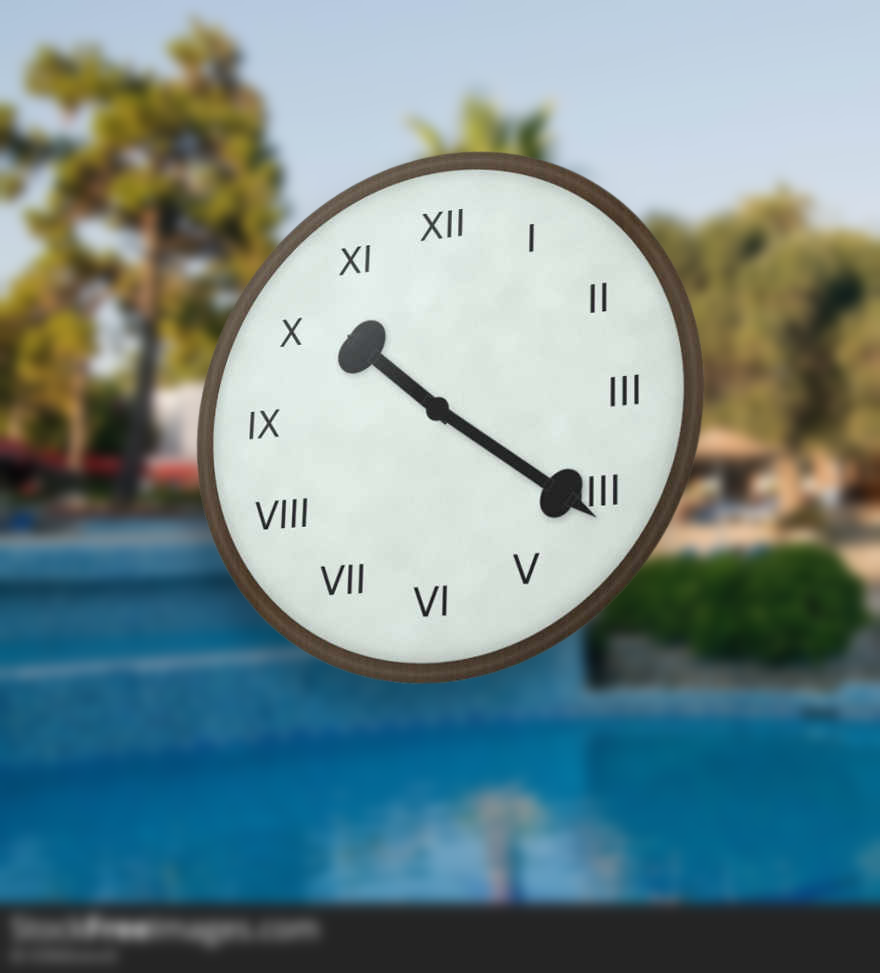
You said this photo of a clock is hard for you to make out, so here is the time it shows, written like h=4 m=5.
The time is h=10 m=21
